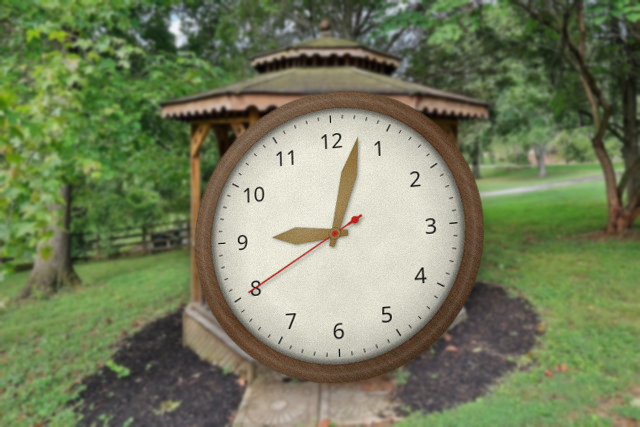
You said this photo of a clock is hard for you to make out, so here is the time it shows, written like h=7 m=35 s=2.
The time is h=9 m=2 s=40
